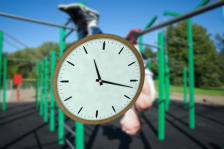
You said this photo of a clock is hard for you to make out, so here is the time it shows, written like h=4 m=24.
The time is h=11 m=17
